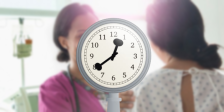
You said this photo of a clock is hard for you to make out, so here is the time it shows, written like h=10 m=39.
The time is h=12 m=39
